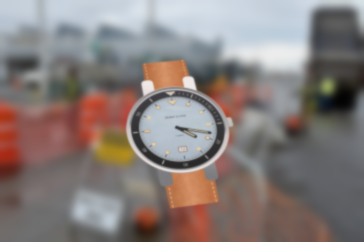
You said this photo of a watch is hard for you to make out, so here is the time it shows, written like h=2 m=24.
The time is h=4 m=18
